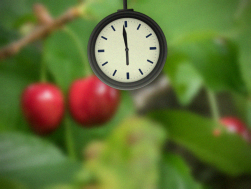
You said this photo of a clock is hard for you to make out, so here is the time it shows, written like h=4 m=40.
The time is h=5 m=59
